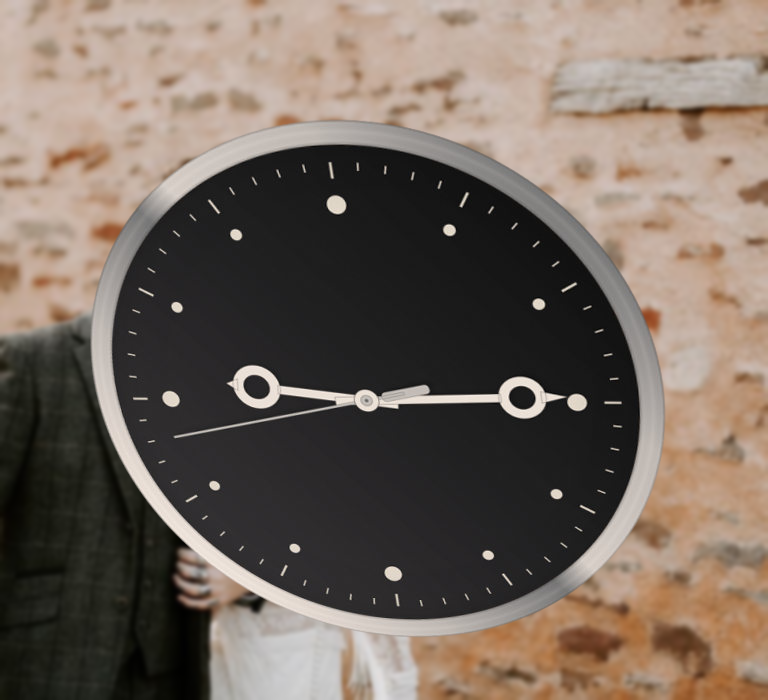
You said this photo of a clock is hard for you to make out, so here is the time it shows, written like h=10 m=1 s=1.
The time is h=9 m=14 s=43
